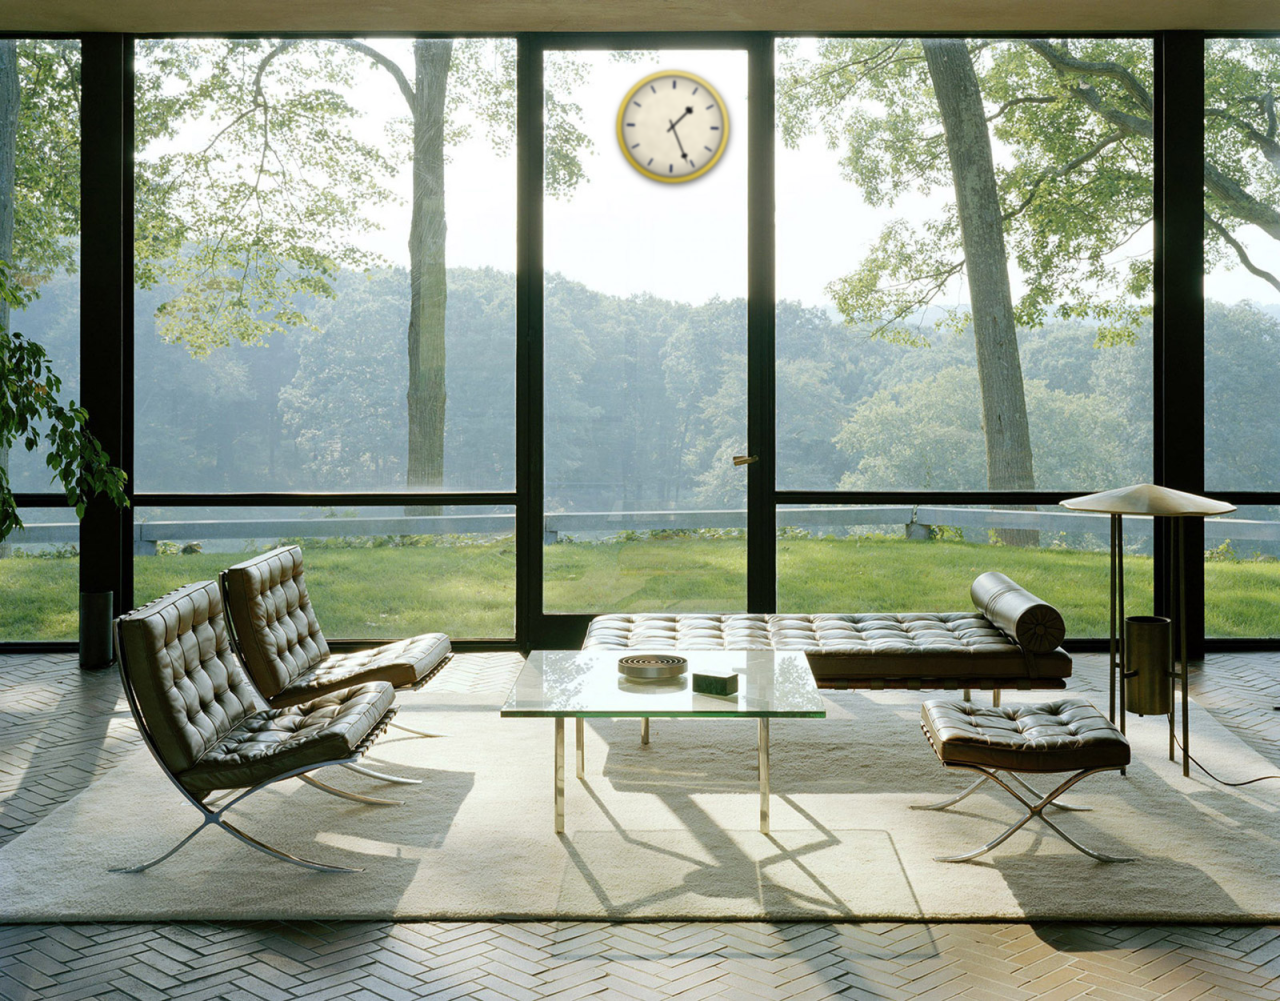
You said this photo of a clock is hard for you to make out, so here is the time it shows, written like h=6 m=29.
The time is h=1 m=26
